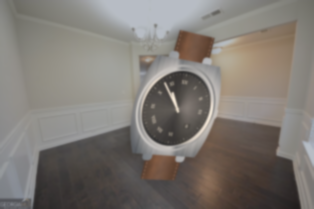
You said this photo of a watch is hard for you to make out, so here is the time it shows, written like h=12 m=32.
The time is h=10 m=53
